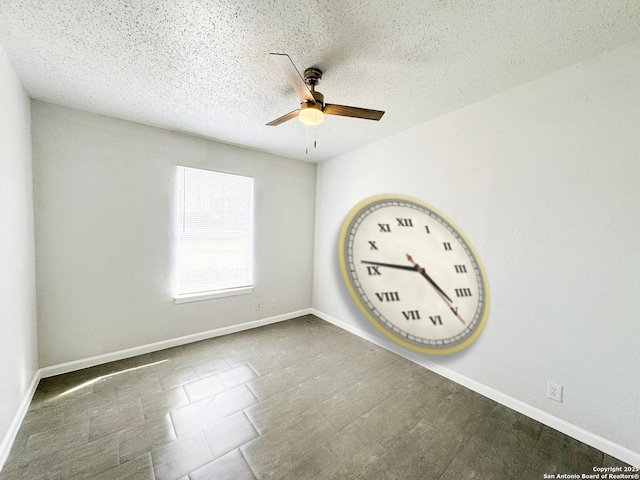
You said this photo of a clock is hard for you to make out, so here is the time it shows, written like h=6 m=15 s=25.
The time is h=4 m=46 s=25
